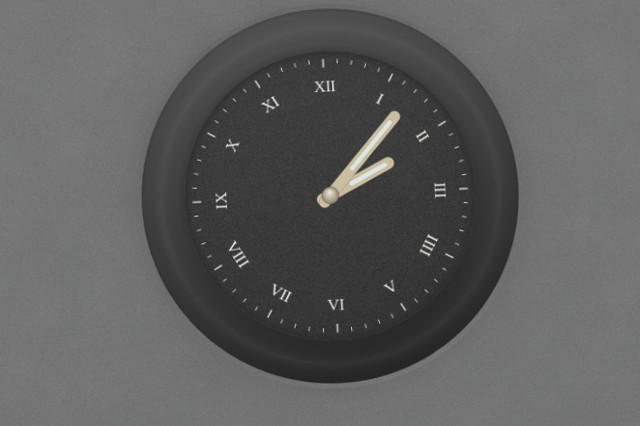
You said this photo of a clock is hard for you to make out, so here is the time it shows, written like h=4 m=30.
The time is h=2 m=7
